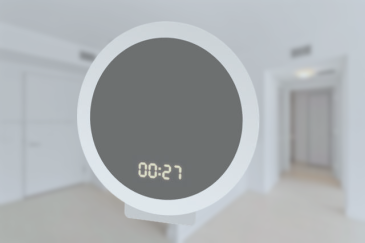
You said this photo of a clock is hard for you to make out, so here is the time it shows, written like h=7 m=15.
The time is h=0 m=27
